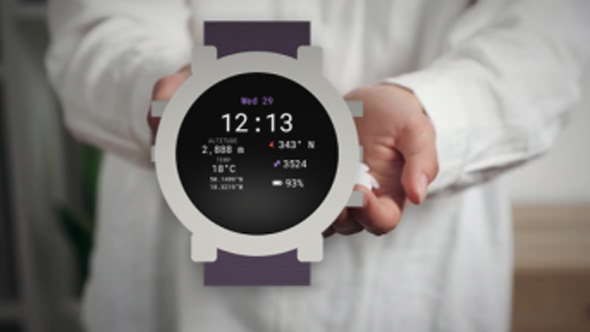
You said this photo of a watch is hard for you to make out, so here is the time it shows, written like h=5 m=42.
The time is h=12 m=13
